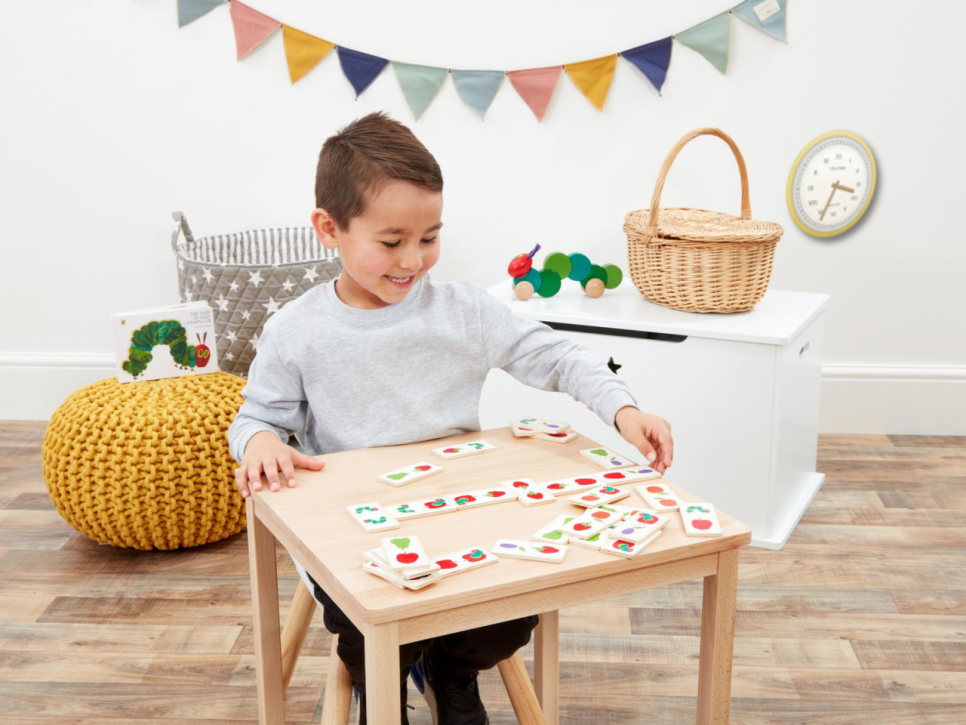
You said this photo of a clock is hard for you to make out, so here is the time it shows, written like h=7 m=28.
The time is h=3 m=34
